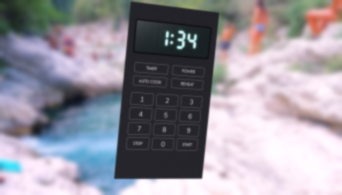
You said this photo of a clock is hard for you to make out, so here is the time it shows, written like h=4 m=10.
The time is h=1 m=34
